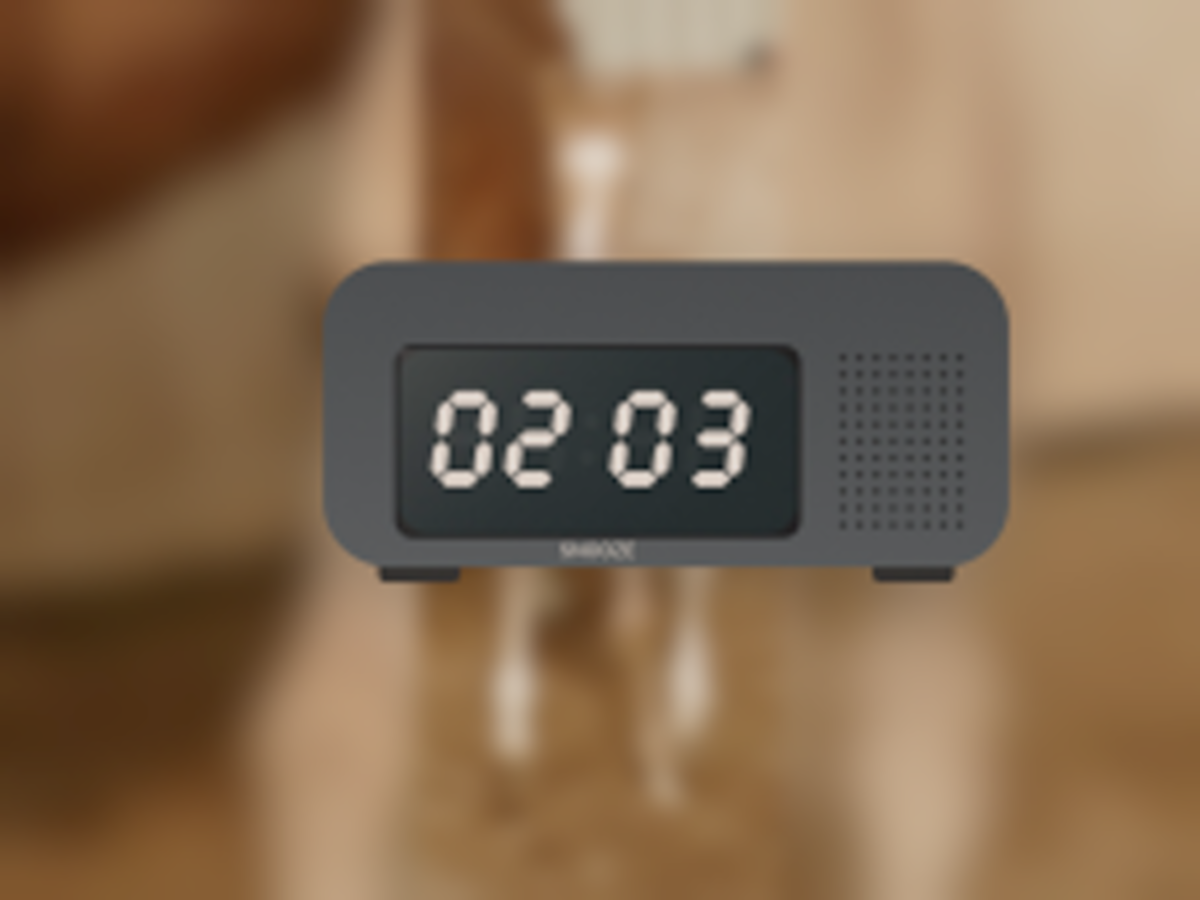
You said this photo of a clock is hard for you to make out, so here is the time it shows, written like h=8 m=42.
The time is h=2 m=3
